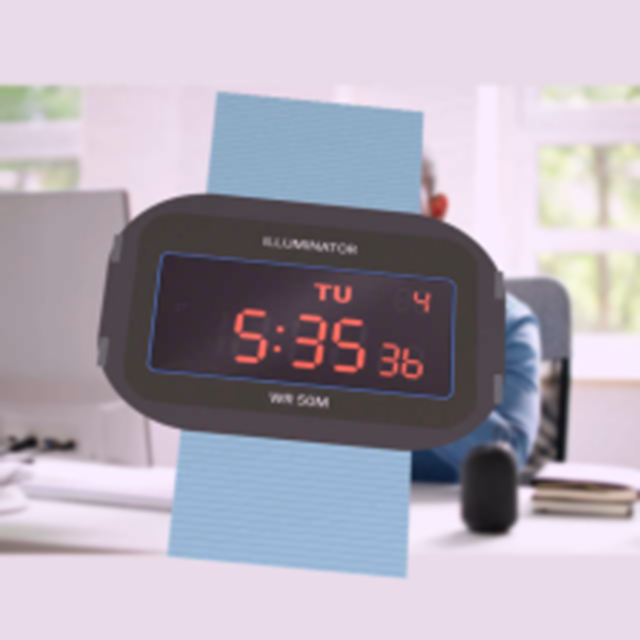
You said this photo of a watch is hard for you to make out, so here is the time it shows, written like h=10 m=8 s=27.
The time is h=5 m=35 s=36
